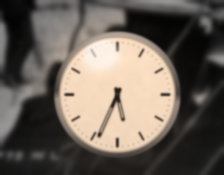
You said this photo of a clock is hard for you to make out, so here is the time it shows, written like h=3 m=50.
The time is h=5 m=34
